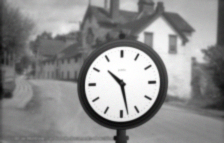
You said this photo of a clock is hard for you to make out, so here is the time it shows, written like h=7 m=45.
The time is h=10 m=28
